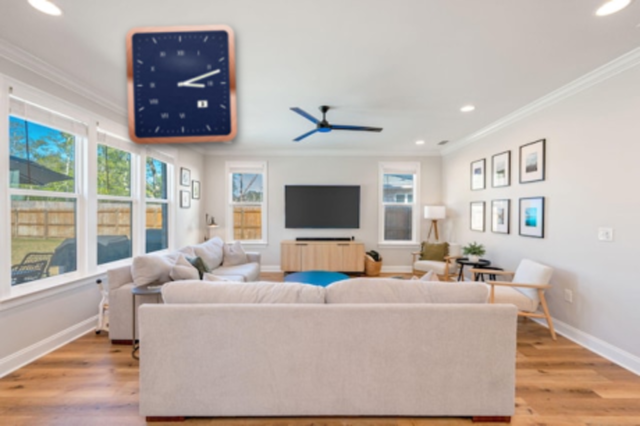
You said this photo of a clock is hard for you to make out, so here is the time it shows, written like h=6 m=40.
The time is h=3 m=12
